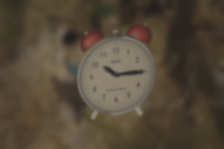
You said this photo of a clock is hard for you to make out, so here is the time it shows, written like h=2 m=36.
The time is h=10 m=15
